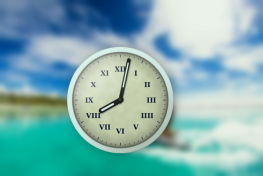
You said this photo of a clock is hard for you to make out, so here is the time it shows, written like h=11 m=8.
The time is h=8 m=2
